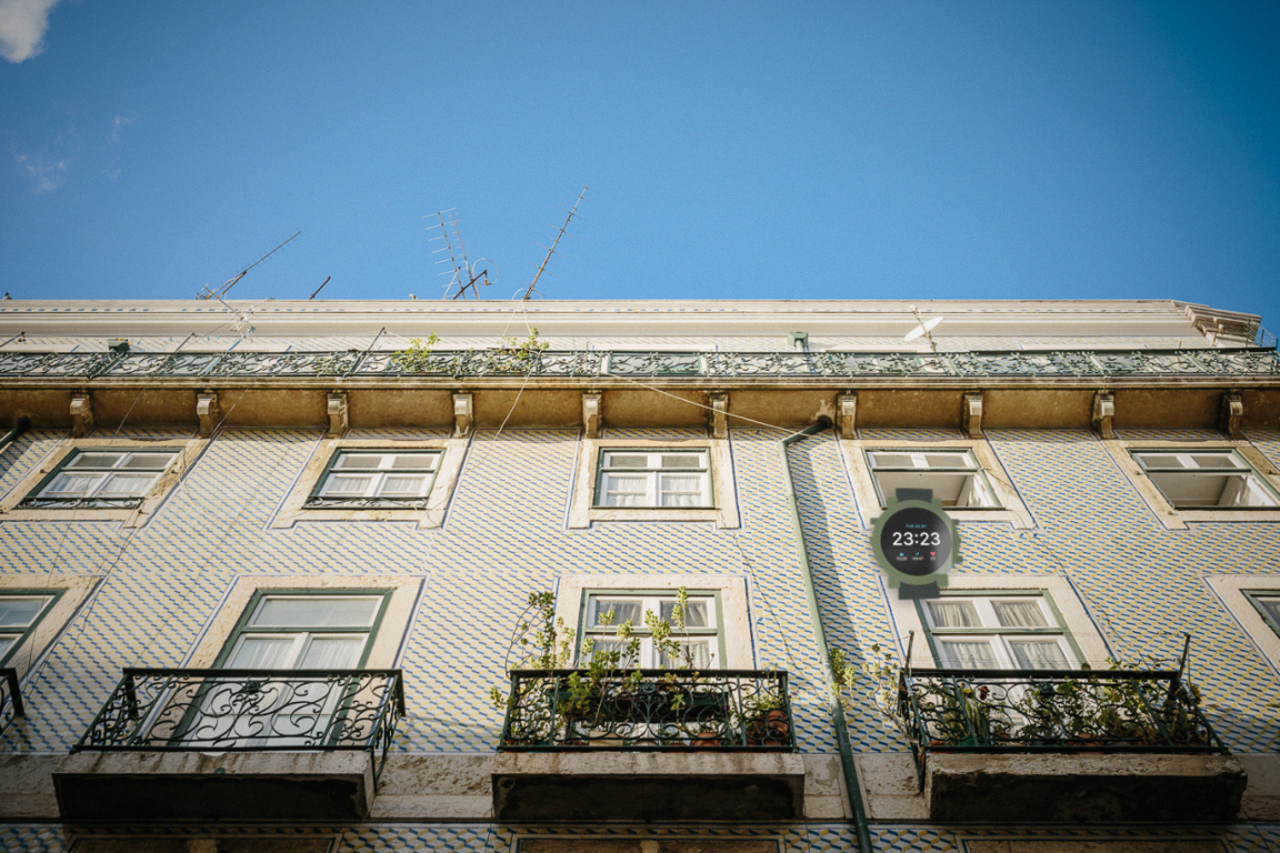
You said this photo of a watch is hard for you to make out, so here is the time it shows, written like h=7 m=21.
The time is h=23 m=23
